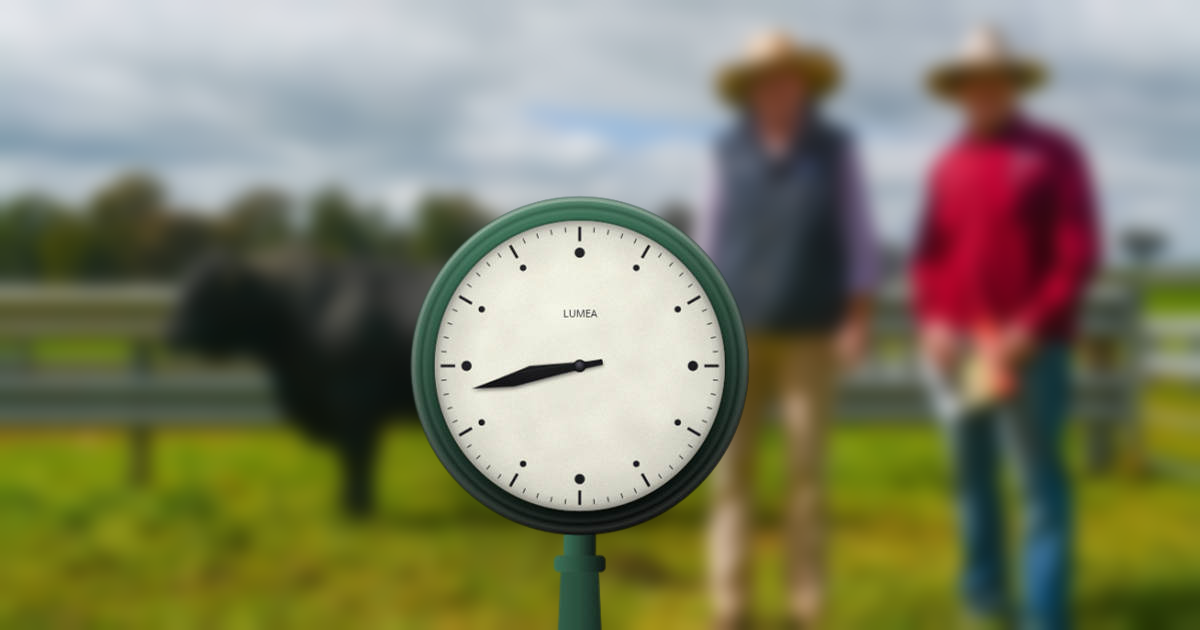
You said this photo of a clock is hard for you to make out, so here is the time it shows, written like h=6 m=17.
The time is h=8 m=43
